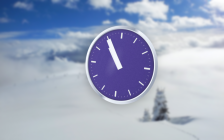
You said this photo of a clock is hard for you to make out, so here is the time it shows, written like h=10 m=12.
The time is h=10 m=55
